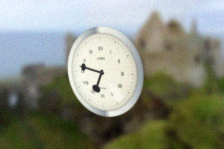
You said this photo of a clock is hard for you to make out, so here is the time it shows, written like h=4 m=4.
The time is h=6 m=47
